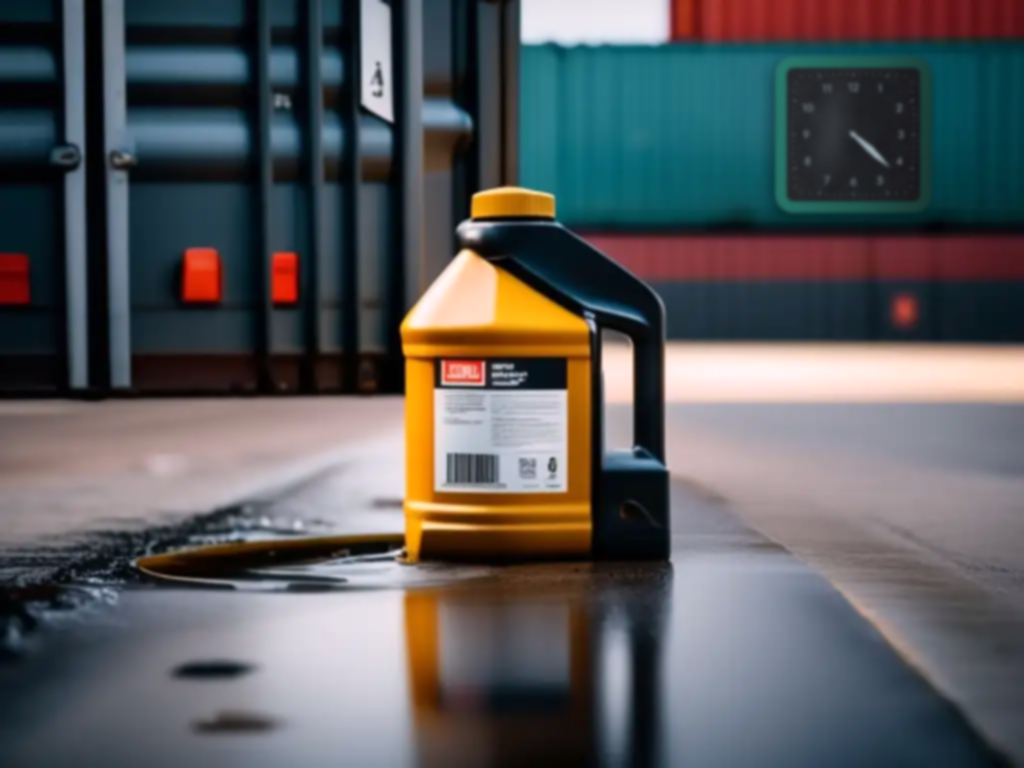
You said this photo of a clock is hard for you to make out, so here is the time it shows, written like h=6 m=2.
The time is h=4 m=22
